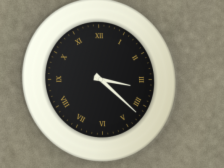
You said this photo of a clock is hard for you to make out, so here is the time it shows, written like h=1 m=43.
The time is h=3 m=22
